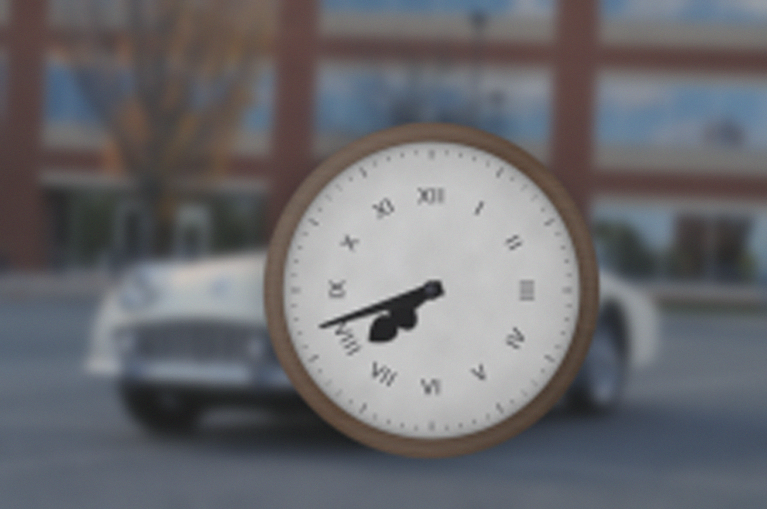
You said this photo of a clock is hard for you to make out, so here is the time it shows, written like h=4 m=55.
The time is h=7 m=42
